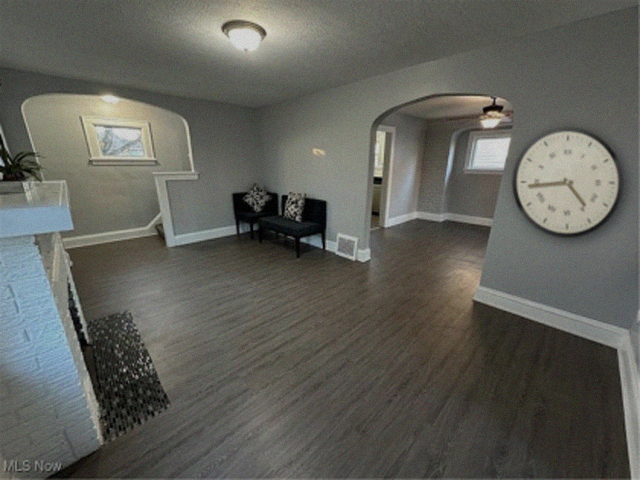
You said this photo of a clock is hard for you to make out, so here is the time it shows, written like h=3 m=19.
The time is h=4 m=44
